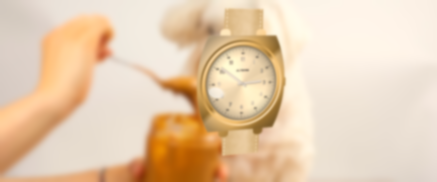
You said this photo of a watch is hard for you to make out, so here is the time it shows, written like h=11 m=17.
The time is h=2 m=51
